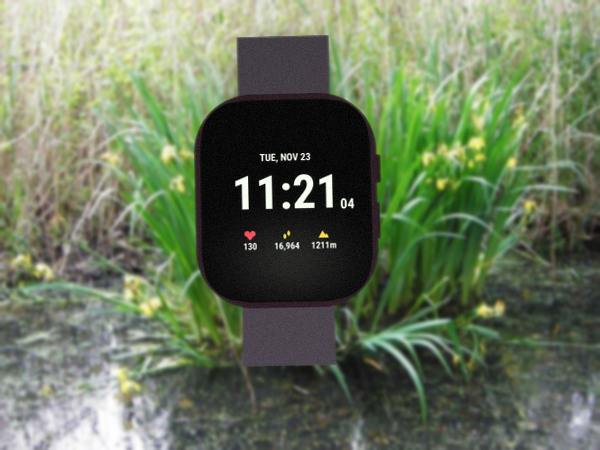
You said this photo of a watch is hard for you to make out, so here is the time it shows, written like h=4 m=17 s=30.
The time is h=11 m=21 s=4
